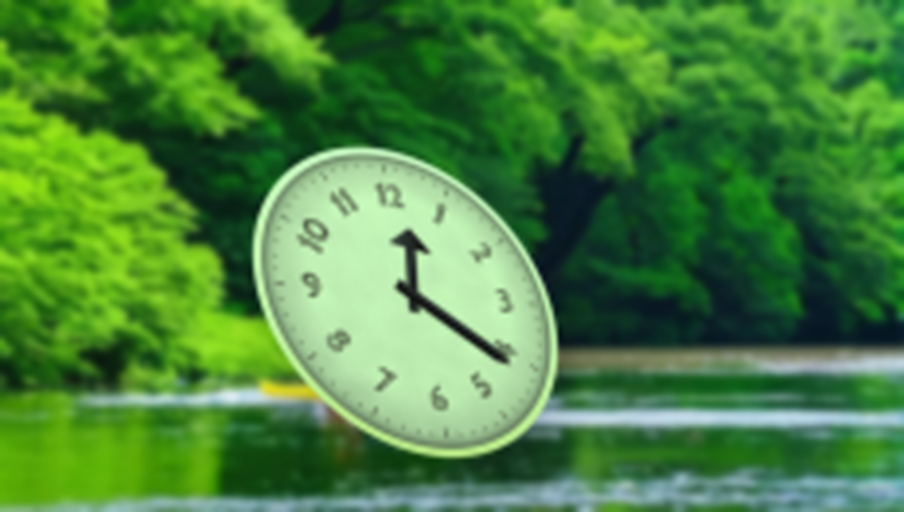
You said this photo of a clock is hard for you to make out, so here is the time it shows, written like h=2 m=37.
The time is h=12 m=21
